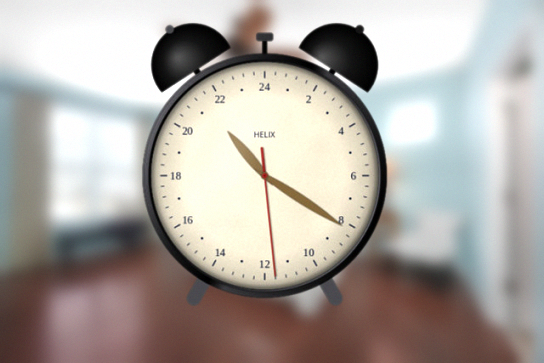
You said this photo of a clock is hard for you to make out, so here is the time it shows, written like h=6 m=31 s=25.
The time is h=21 m=20 s=29
